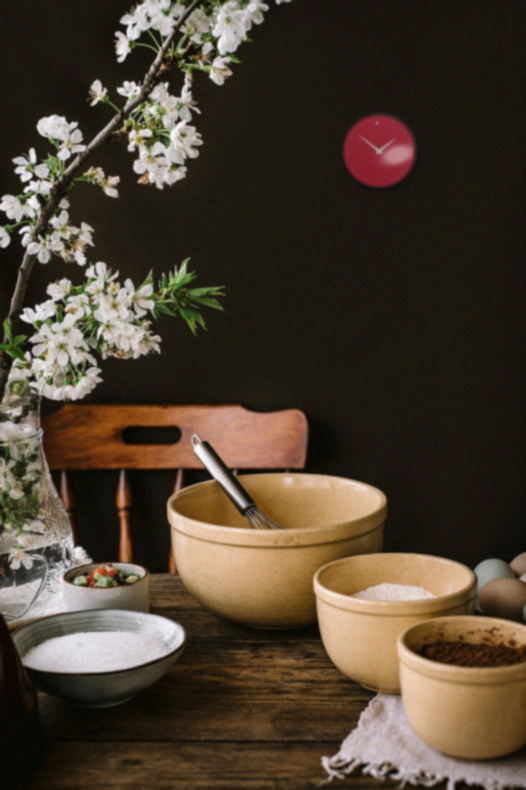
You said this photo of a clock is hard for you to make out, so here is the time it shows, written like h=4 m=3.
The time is h=1 m=52
